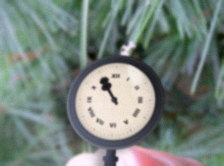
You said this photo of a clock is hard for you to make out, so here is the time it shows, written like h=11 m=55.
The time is h=10 m=55
